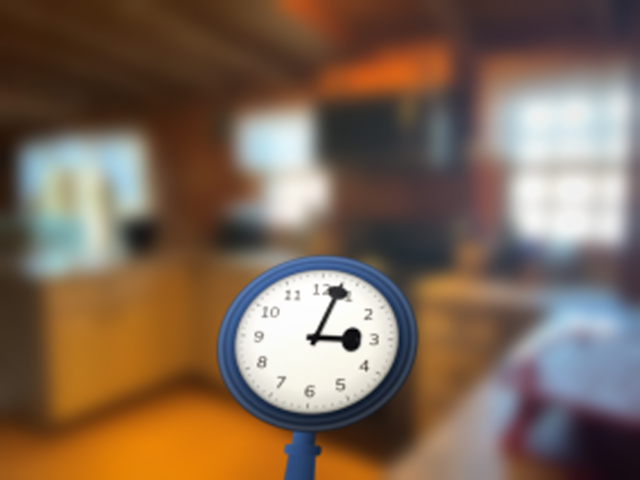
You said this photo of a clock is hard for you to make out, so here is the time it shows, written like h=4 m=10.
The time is h=3 m=3
